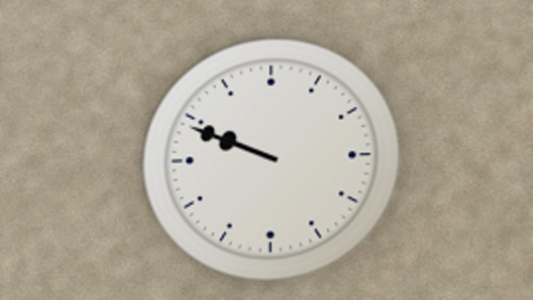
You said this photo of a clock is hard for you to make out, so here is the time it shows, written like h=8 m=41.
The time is h=9 m=49
